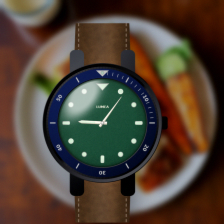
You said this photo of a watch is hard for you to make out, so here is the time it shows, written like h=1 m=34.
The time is h=9 m=6
